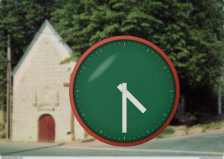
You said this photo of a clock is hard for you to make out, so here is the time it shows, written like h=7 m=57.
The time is h=4 m=30
